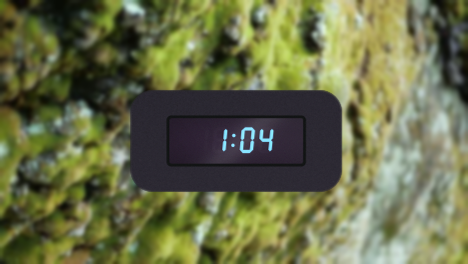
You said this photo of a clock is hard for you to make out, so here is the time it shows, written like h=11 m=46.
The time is h=1 m=4
